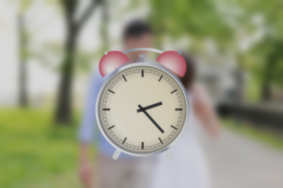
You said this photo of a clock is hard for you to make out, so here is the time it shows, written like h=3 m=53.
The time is h=2 m=23
